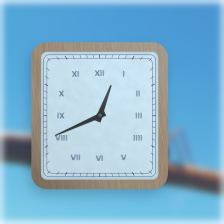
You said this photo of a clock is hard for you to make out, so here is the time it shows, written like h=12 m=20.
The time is h=12 m=41
